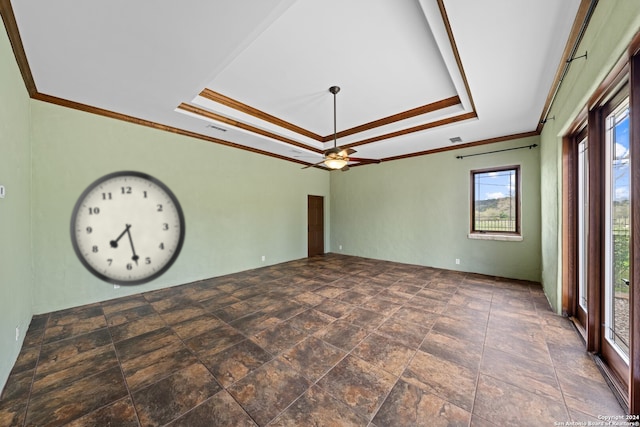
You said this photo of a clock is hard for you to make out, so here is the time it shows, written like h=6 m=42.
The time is h=7 m=28
